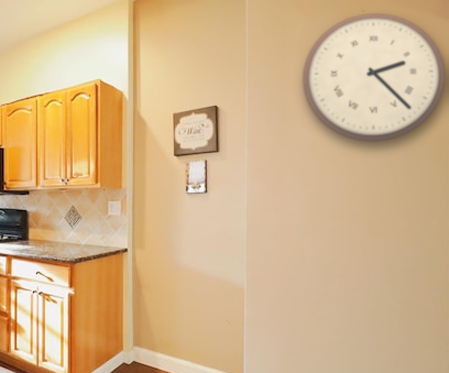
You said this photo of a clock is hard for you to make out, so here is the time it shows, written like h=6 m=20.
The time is h=2 m=23
